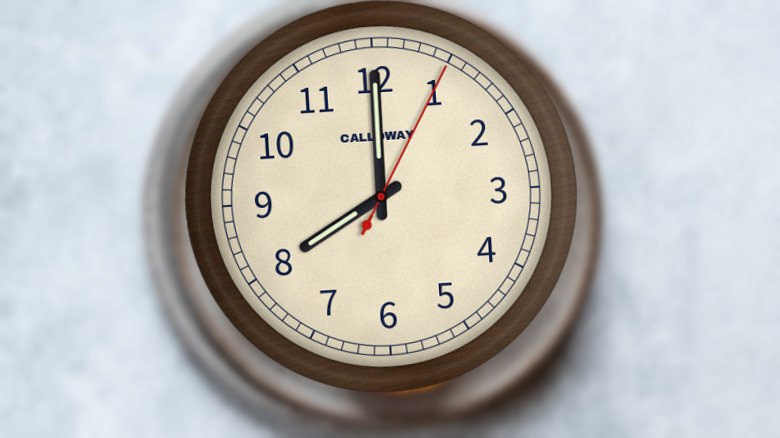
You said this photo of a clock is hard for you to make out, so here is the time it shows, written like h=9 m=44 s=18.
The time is h=8 m=0 s=5
